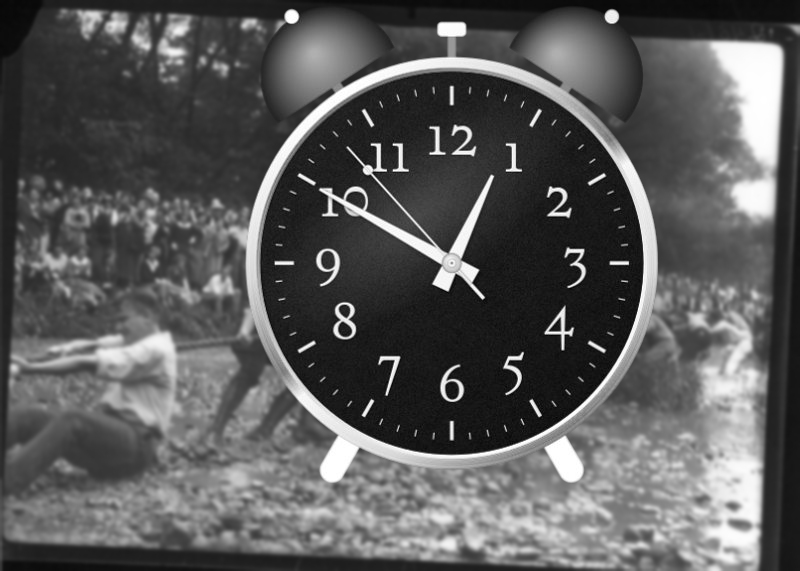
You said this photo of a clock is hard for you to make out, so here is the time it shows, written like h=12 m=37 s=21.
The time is h=12 m=49 s=53
